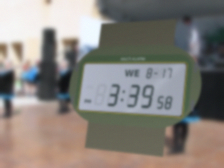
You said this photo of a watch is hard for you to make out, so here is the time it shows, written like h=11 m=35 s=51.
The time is h=3 m=39 s=58
